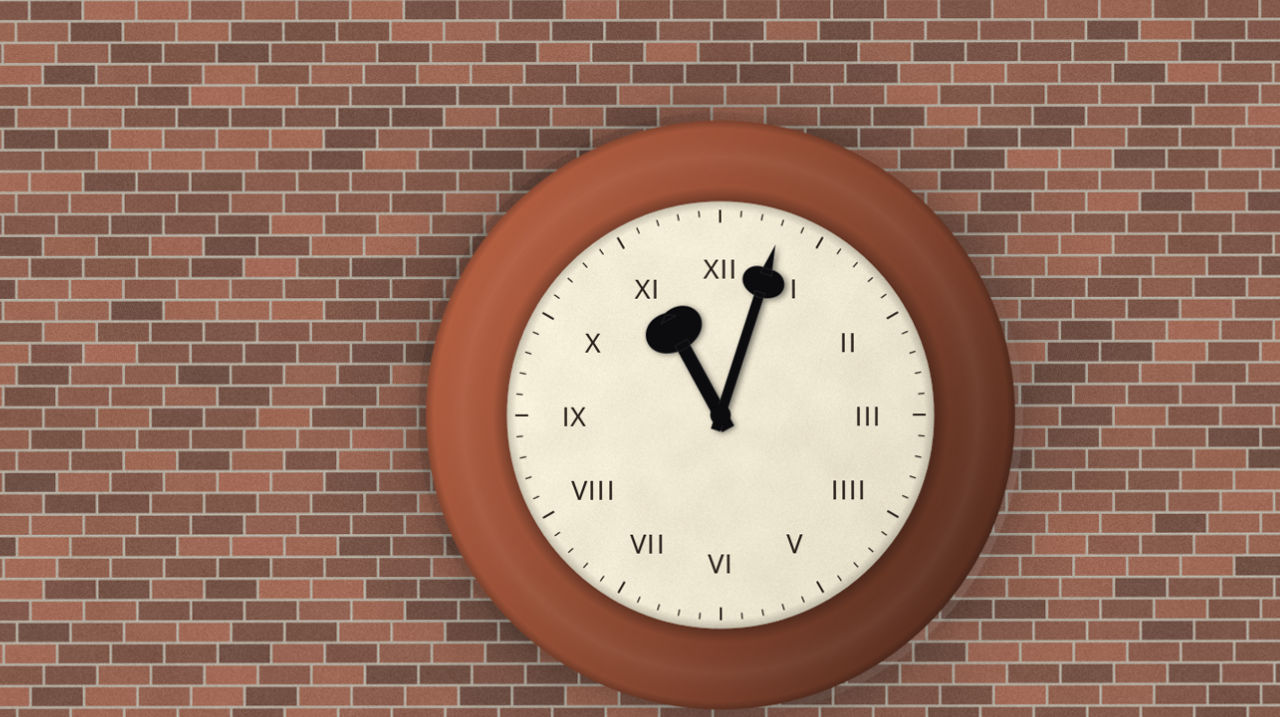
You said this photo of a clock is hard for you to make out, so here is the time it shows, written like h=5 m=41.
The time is h=11 m=3
